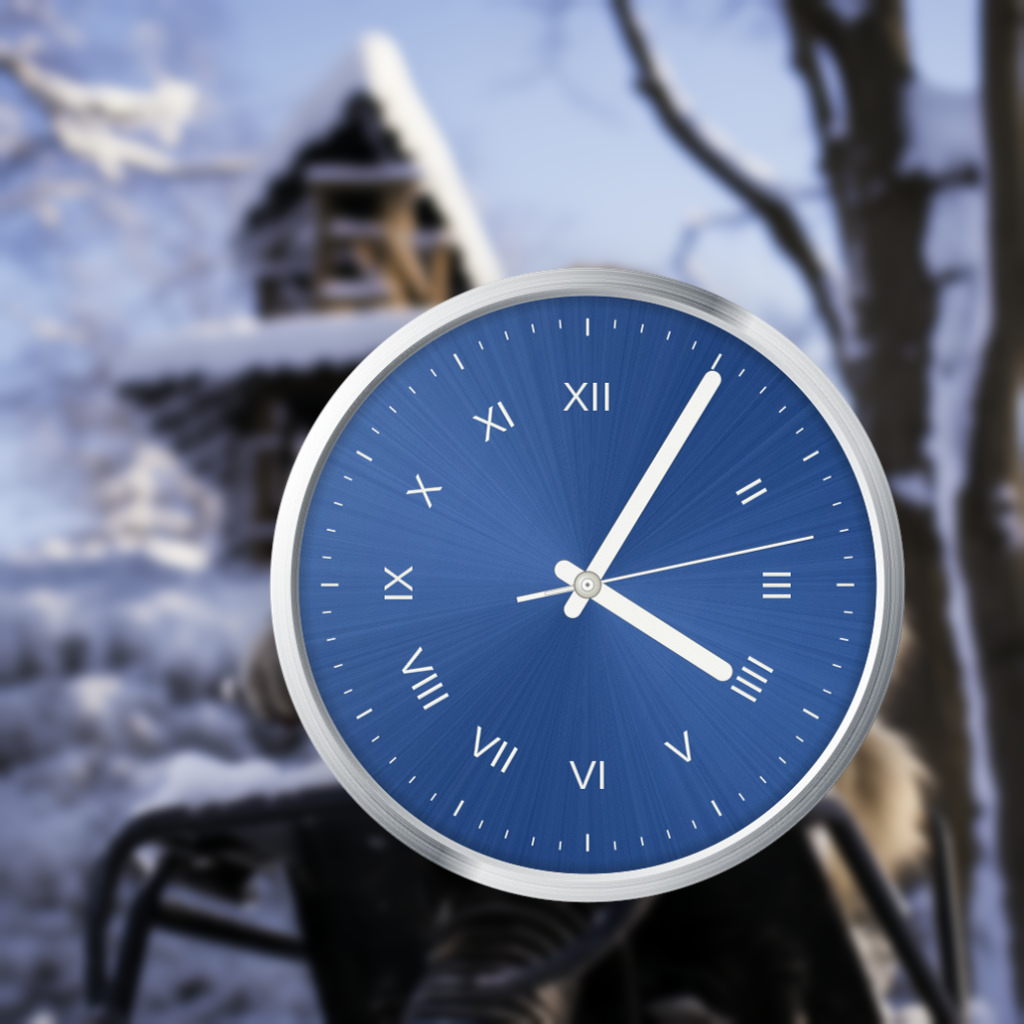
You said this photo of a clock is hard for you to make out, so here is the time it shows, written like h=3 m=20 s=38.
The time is h=4 m=5 s=13
